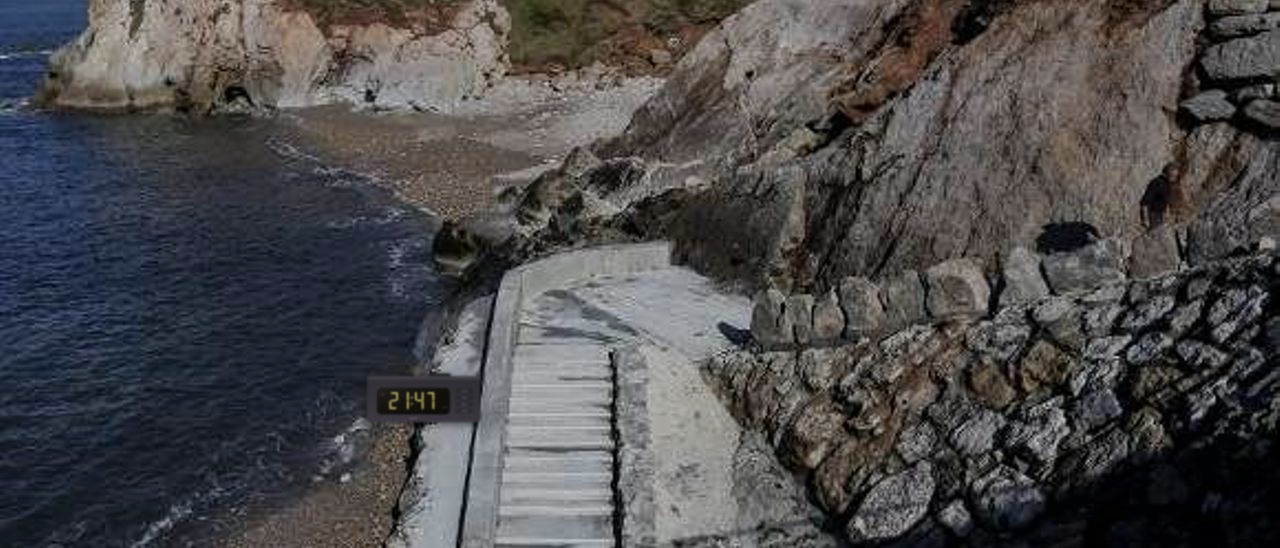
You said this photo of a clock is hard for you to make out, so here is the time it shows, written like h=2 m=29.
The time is h=21 m=47
